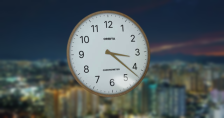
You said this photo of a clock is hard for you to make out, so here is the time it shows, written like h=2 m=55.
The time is h=3 m=22
